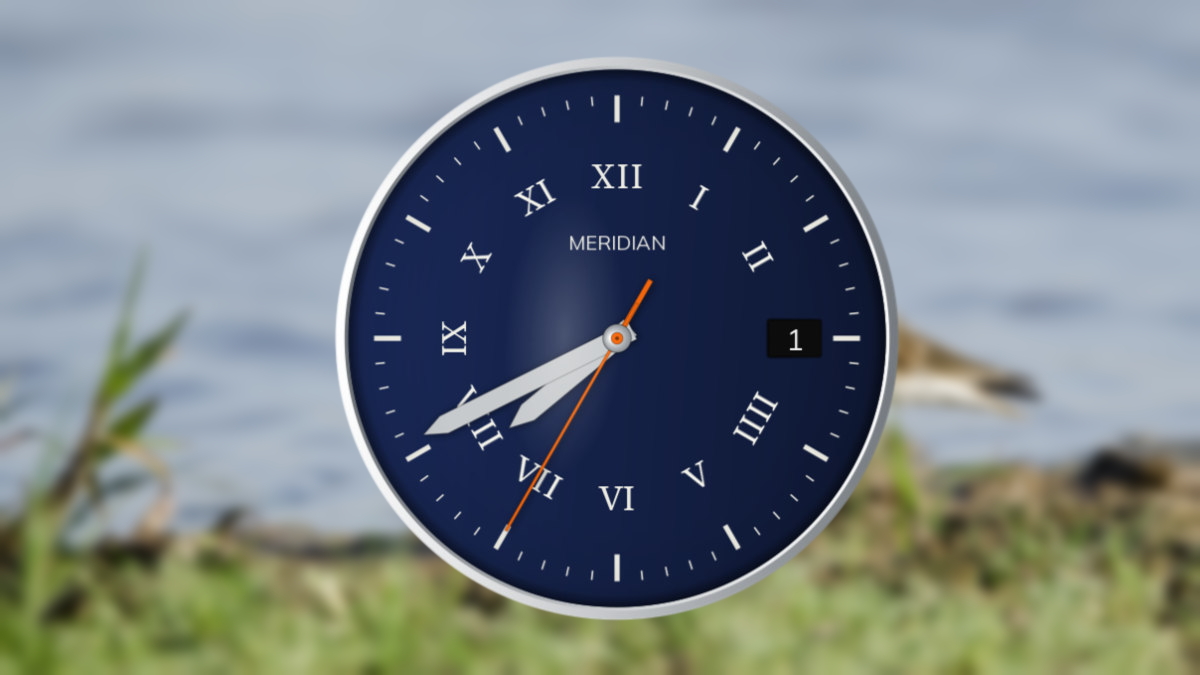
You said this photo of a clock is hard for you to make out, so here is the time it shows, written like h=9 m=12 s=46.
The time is h=7 m=40 s=35
